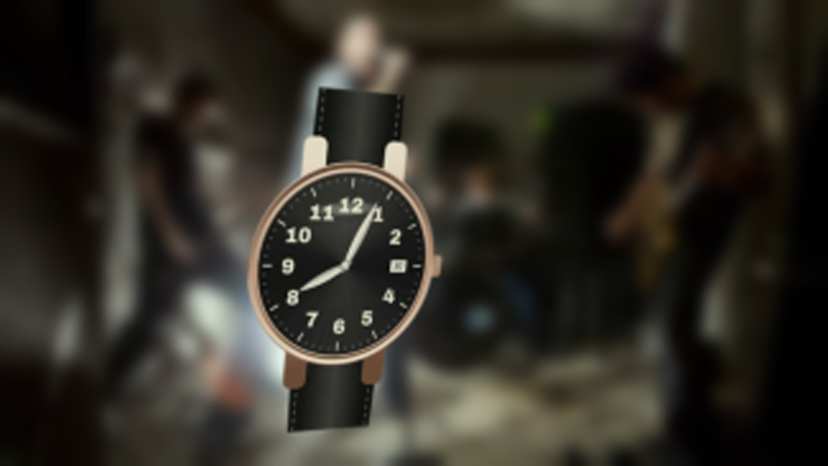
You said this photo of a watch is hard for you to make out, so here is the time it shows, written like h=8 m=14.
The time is h=8 m=4
